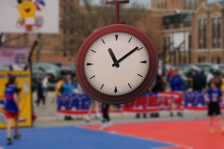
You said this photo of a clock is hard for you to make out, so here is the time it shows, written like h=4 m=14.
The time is h=11 m=9
